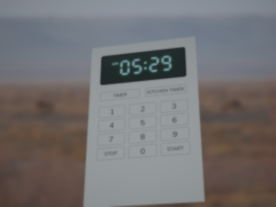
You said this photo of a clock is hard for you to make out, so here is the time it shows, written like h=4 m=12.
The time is h=5 m=29
